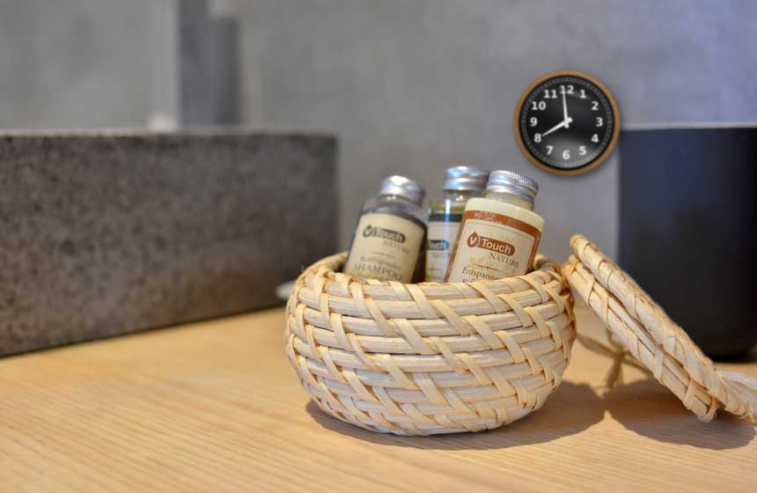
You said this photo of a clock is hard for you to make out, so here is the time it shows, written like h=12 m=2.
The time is h=7 m=59
